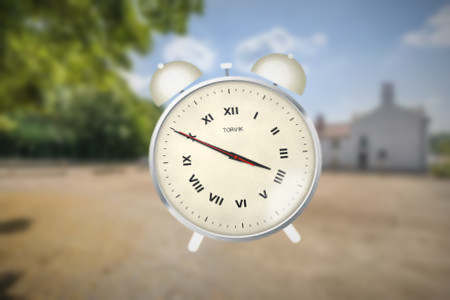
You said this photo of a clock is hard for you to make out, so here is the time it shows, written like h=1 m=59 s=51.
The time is h=3 m=49 s=50
